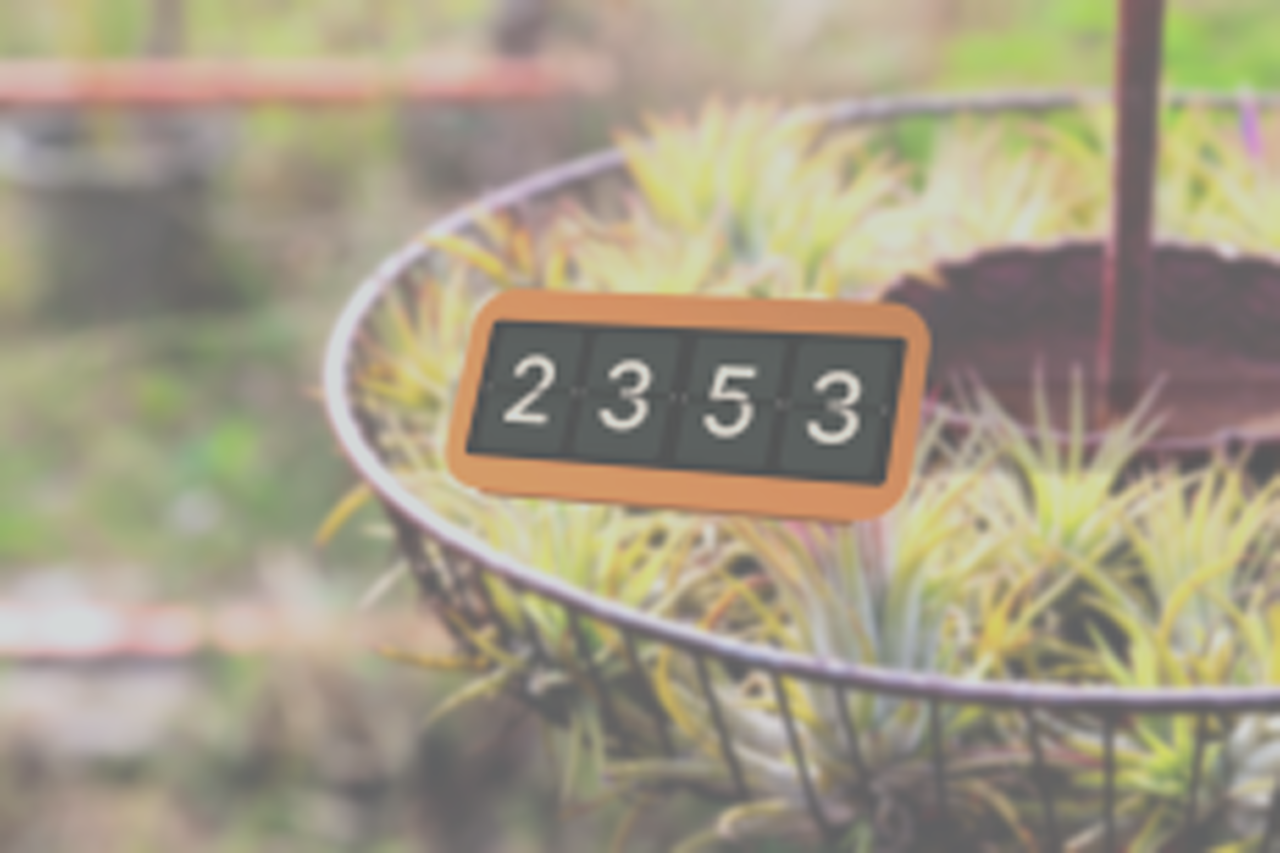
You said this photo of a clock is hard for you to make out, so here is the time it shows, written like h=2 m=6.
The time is h=23 m=53
